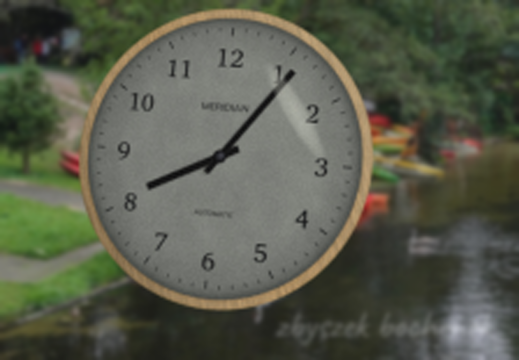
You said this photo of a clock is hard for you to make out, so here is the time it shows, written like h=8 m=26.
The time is h=8 m=6
